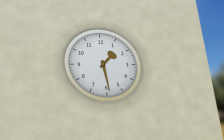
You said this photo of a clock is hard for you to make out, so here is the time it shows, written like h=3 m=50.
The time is h=1 m=29
